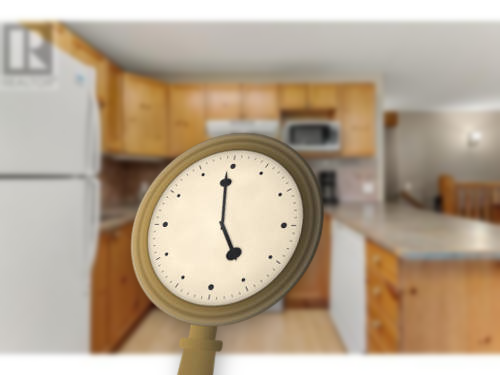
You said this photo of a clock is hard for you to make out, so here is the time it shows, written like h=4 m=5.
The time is h=4 m=59
